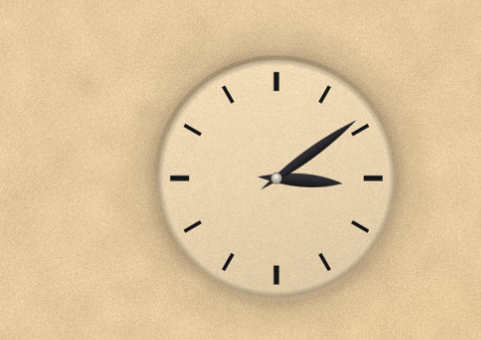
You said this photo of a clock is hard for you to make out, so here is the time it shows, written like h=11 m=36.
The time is h=3 m=9
